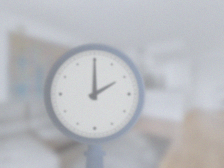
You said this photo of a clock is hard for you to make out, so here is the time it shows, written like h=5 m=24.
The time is h=2 m=0
